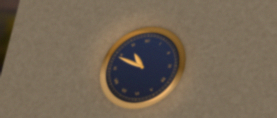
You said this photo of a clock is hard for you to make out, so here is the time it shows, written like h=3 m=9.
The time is h=10 m=49
